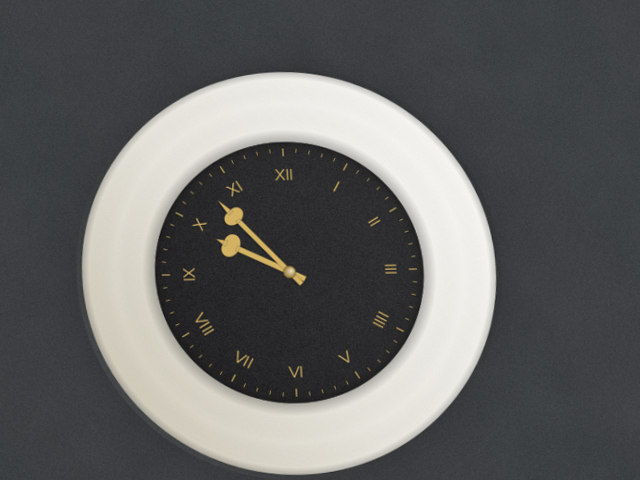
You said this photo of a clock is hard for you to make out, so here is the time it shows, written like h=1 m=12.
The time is h=9 m=53
